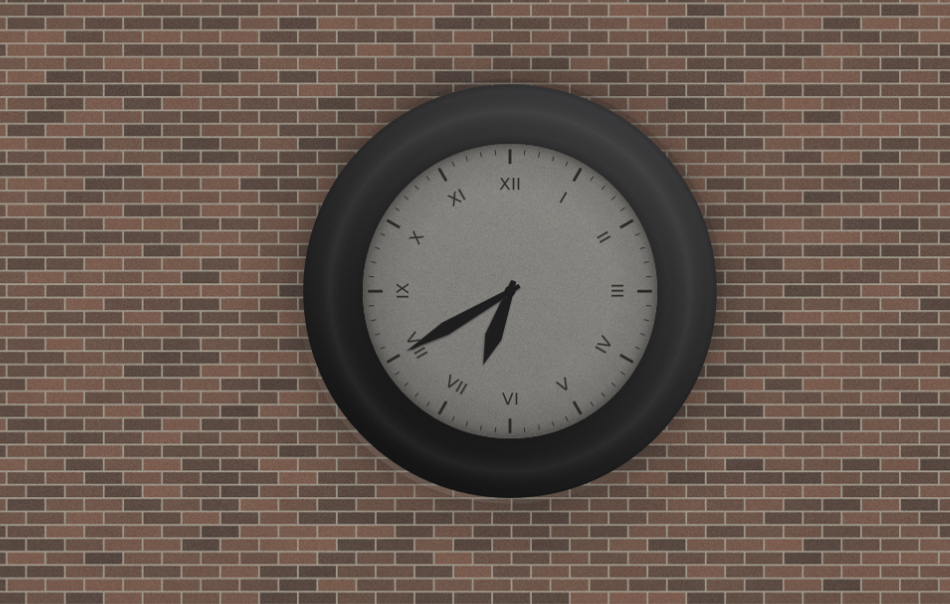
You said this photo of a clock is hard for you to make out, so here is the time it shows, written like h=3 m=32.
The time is h=6 m=40
